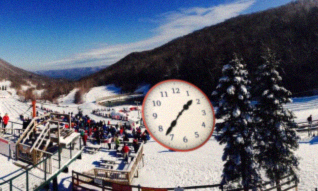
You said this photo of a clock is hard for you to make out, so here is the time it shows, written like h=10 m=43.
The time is h=1 m=37
